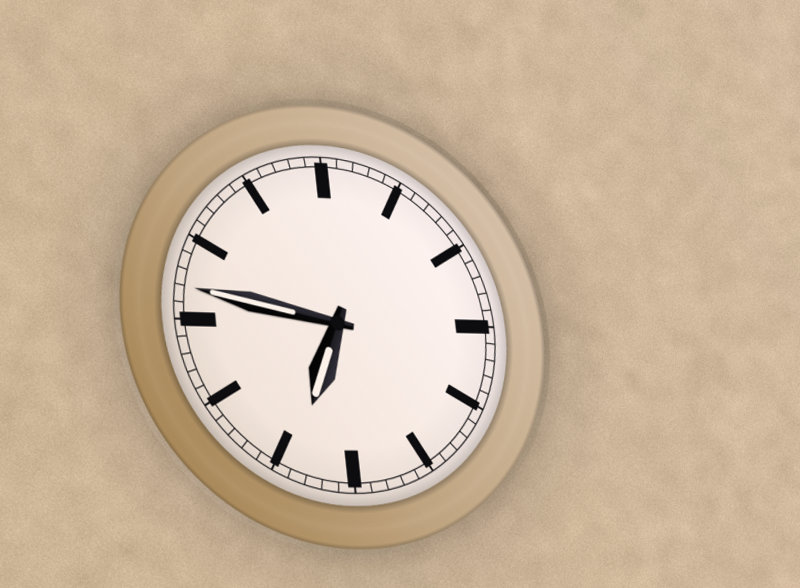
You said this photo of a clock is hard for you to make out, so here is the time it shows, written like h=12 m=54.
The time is h=6 m=47
